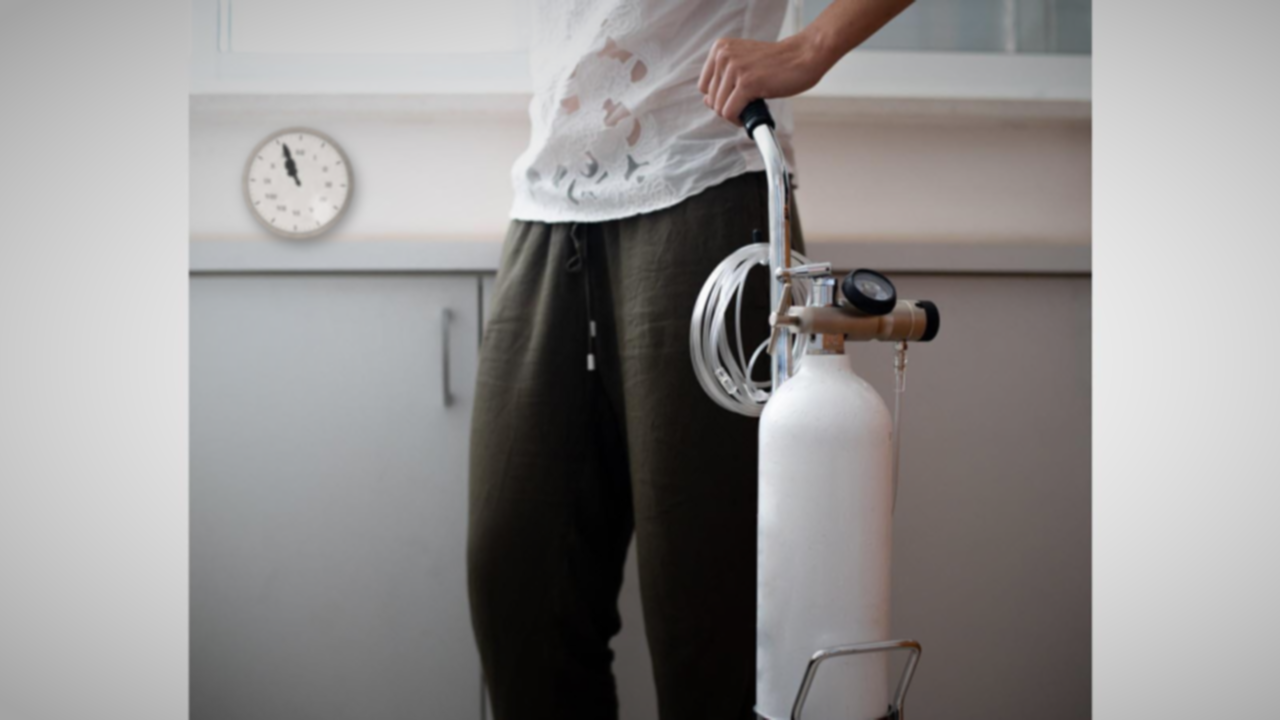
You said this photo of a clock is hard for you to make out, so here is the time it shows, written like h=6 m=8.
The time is h=10 m=56
